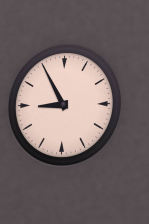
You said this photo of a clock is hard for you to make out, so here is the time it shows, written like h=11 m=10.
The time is h=8 m=55
